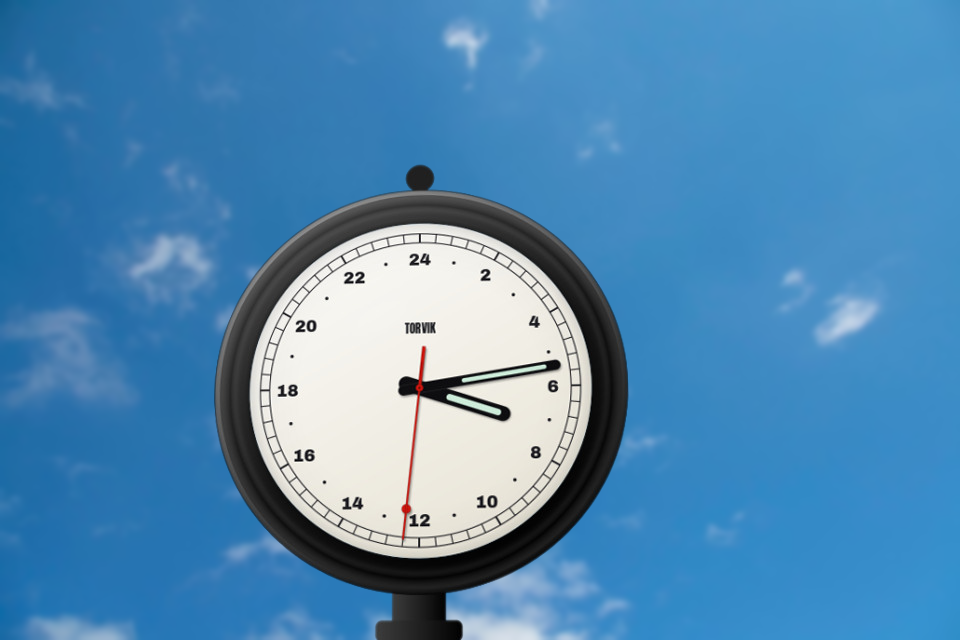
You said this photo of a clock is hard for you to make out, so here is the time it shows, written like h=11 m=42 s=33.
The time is h=7 m=13 s=31
